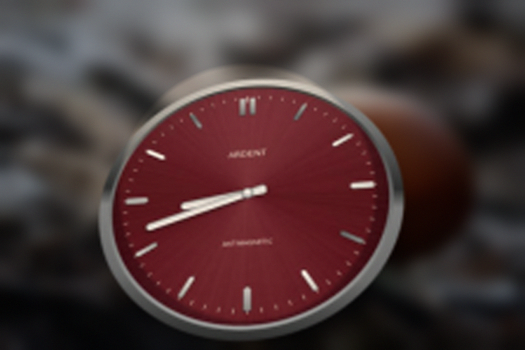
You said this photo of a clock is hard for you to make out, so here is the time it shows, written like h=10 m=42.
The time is h=8 m=42
